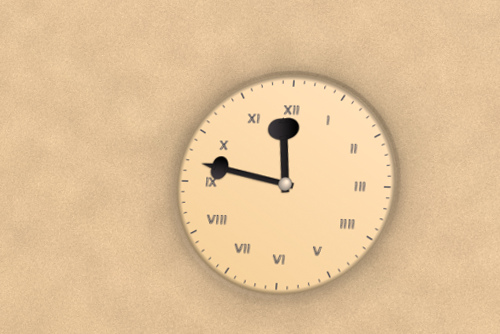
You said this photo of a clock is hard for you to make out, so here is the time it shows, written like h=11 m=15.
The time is h=11 m=47
